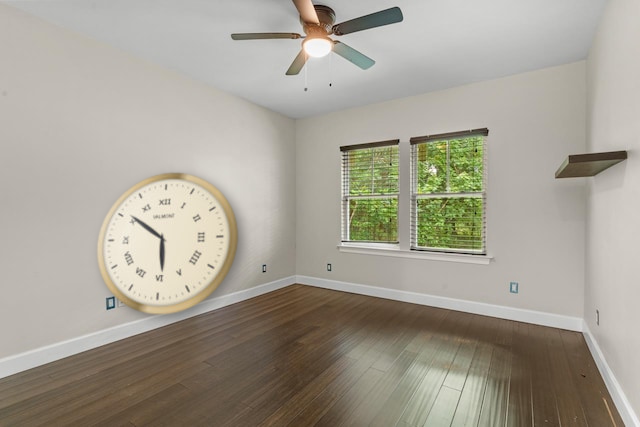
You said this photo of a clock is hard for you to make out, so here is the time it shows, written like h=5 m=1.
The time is h=5 m=51
